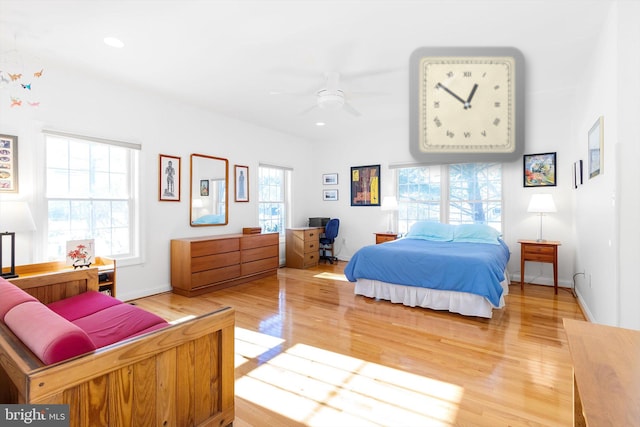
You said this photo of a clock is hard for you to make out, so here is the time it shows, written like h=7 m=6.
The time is h=12 m=51
